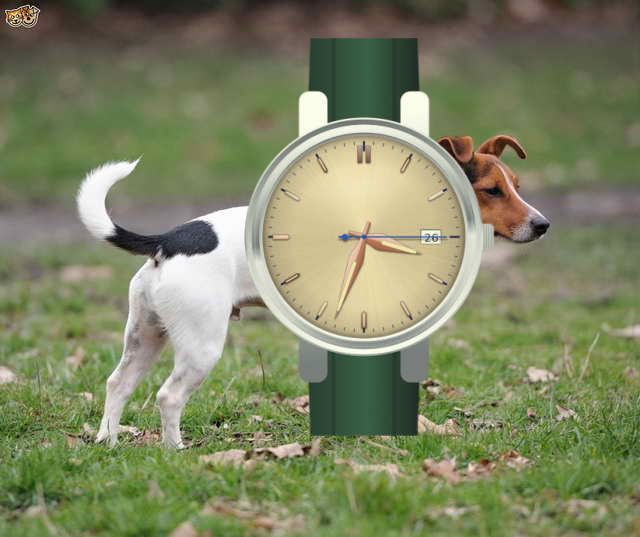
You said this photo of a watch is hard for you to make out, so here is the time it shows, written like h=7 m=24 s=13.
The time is h=3 m=33 s=15
